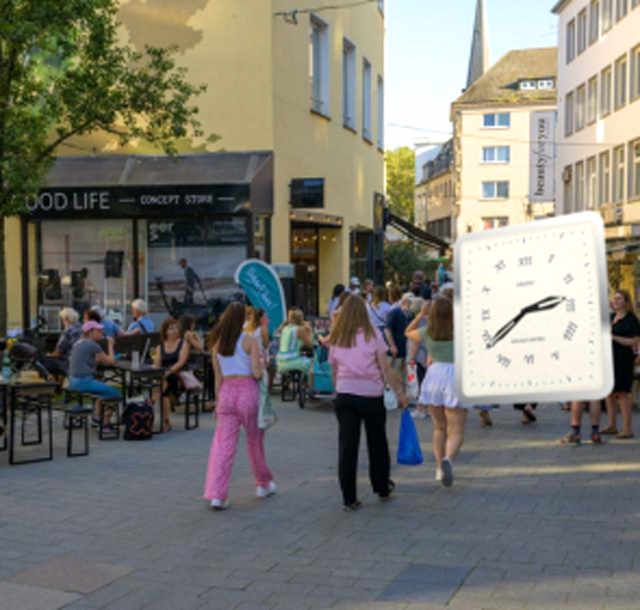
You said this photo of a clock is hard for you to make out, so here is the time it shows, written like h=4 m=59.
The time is h=2 m=39
